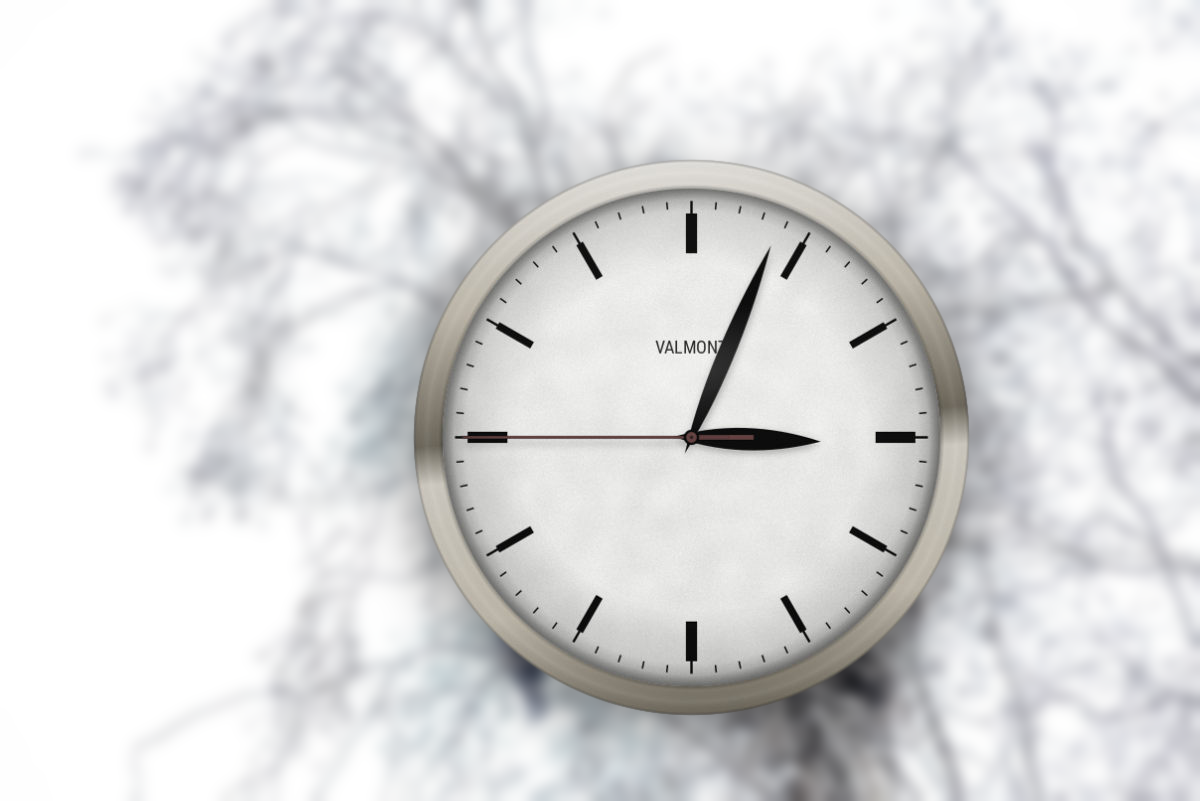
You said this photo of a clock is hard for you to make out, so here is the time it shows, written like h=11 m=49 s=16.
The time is h=3 m=3 s=45
